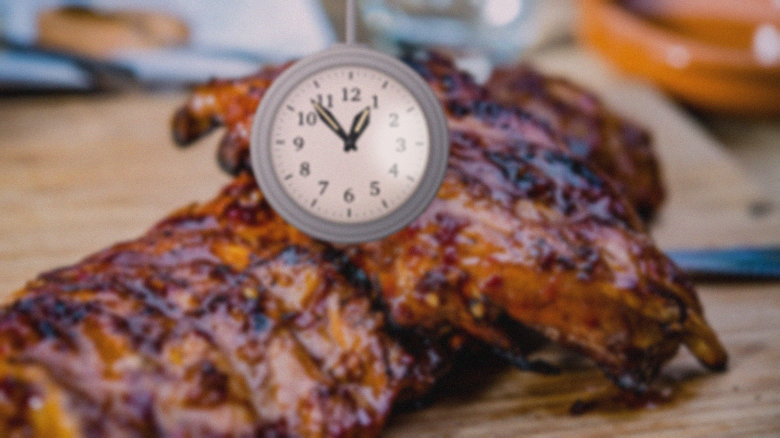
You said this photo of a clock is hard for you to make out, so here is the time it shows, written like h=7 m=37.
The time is h=12 m=53
